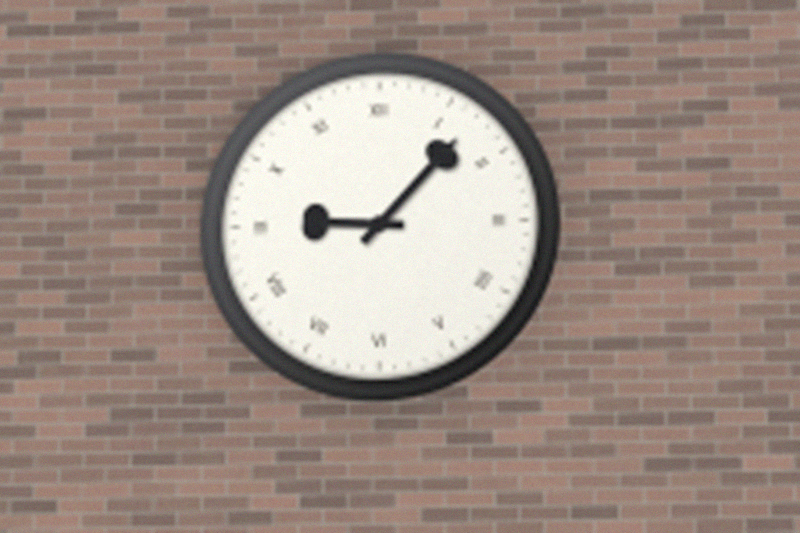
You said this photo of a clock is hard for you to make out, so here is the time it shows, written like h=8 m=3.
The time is h=9 m=7
